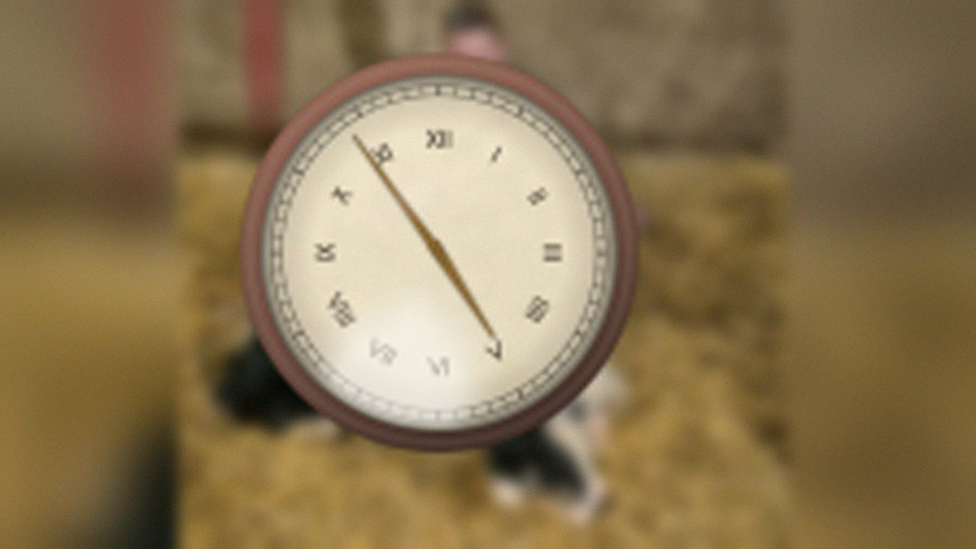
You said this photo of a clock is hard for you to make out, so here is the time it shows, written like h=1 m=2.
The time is h=4 m=54
